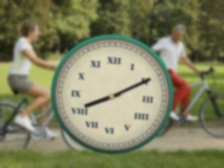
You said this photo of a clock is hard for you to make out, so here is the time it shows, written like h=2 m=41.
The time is h=8 m=10
